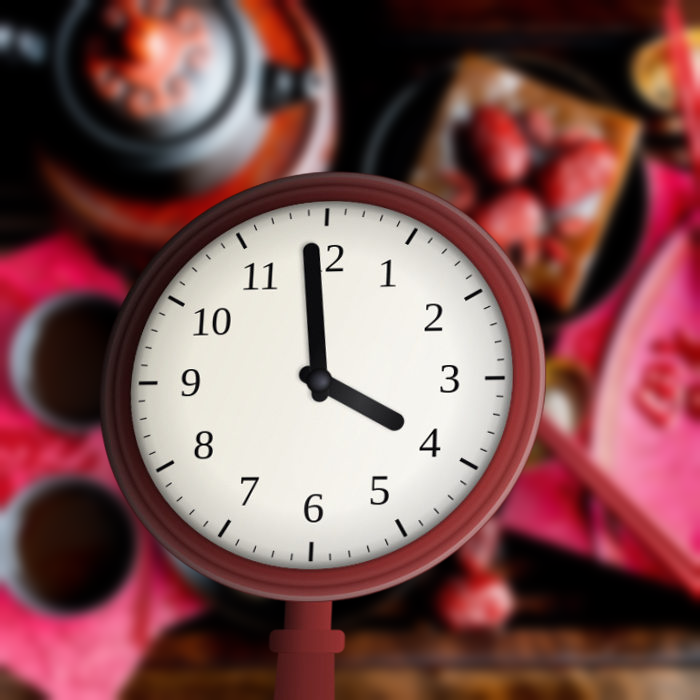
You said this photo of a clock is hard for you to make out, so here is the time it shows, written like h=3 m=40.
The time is h=3 m=59
